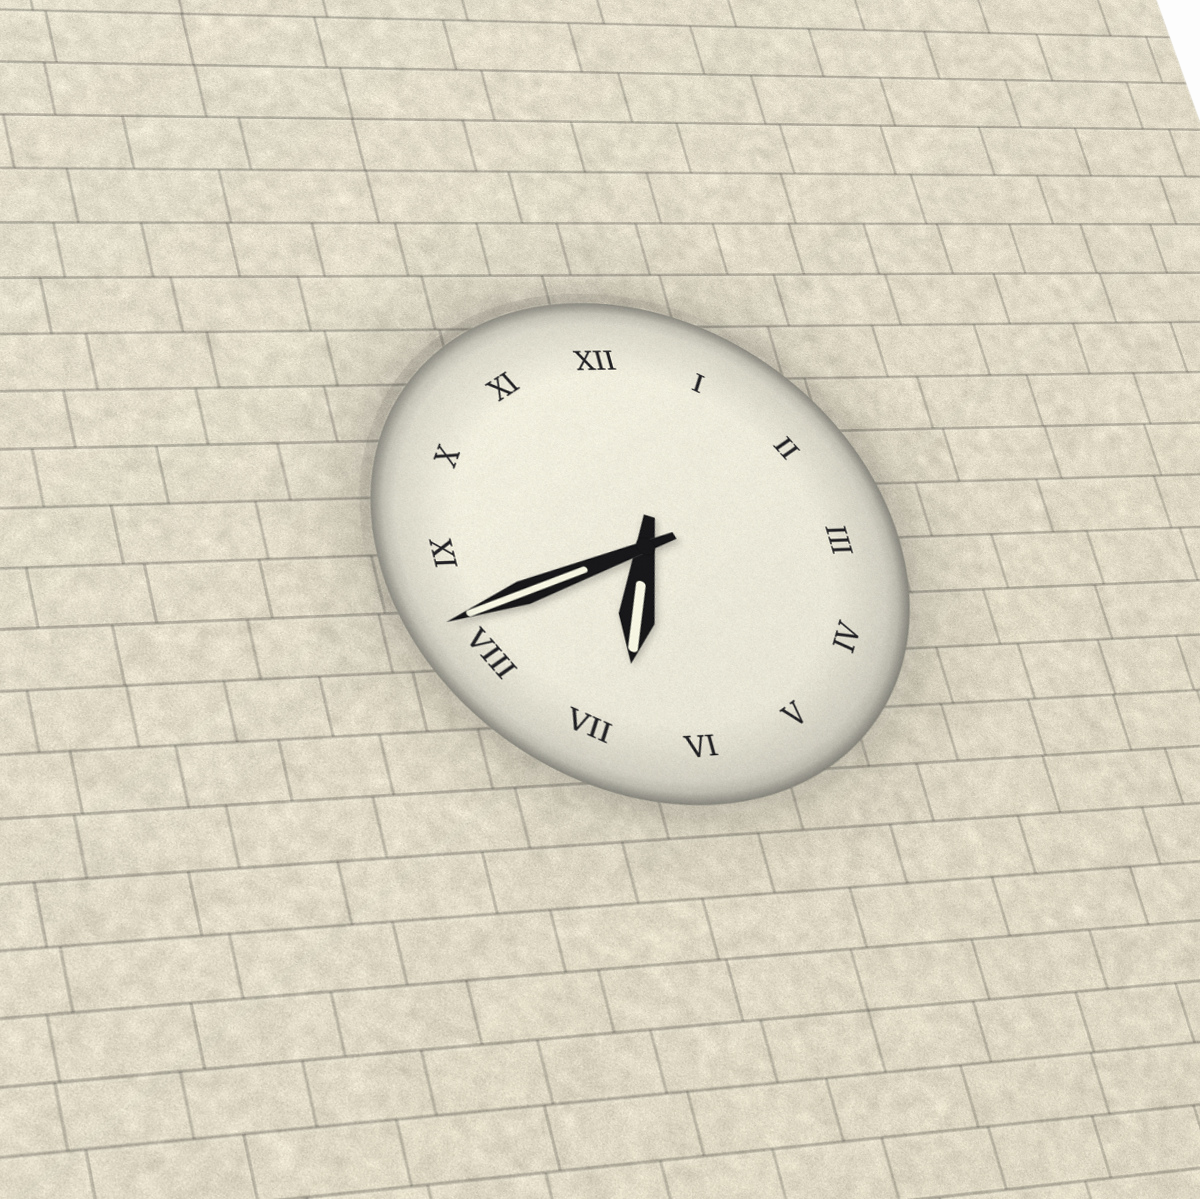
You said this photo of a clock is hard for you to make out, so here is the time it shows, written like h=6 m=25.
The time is h=6 m=42
